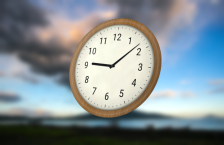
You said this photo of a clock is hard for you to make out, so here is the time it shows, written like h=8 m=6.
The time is h=9 m=8
